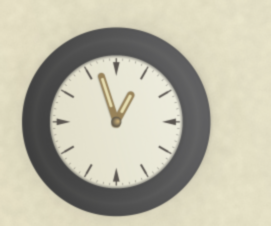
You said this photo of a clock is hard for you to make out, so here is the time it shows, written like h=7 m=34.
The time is h=12 m=57
